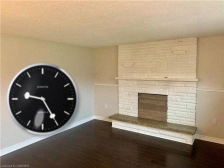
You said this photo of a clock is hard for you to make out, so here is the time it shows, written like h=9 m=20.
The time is h=9 m=25
